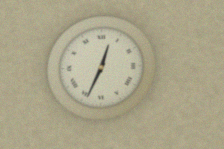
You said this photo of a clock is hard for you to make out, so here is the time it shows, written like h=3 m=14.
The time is h=12 m=34
